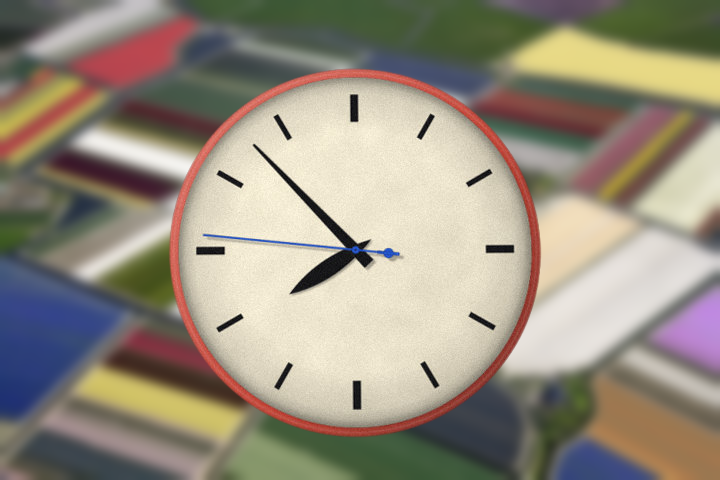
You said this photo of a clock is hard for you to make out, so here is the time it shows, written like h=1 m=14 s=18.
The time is h=7 m=52 s=46
